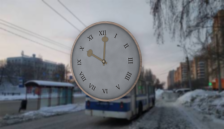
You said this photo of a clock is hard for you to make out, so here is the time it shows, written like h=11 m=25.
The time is h=10 m=1
